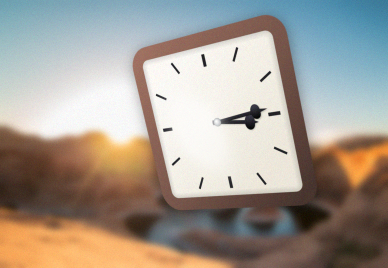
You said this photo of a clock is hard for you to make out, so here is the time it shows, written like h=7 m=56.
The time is h=3 m=14
